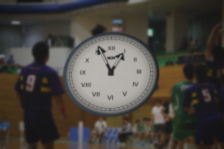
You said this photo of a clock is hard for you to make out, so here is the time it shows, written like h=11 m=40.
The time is h=12 m=56
